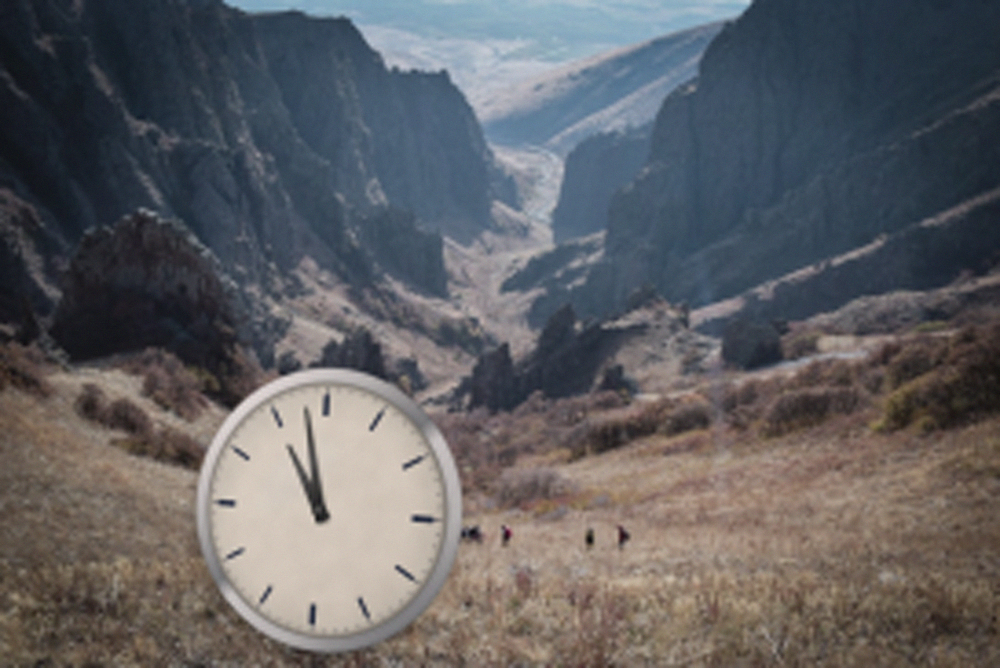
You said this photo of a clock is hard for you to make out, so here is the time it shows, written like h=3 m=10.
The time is h=10 m=58
